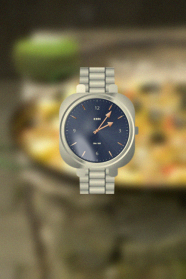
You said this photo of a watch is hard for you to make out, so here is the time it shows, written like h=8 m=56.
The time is h=2 m=6
